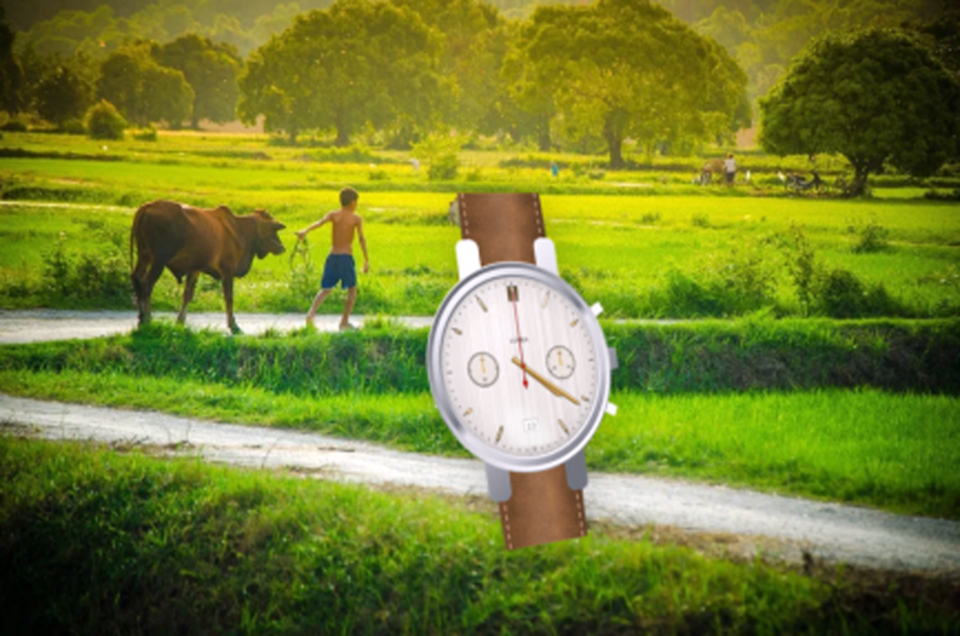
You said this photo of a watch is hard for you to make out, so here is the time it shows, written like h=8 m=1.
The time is h=4 m=21
